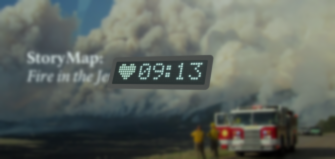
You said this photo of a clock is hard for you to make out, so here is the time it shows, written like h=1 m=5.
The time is h=9 m=13
